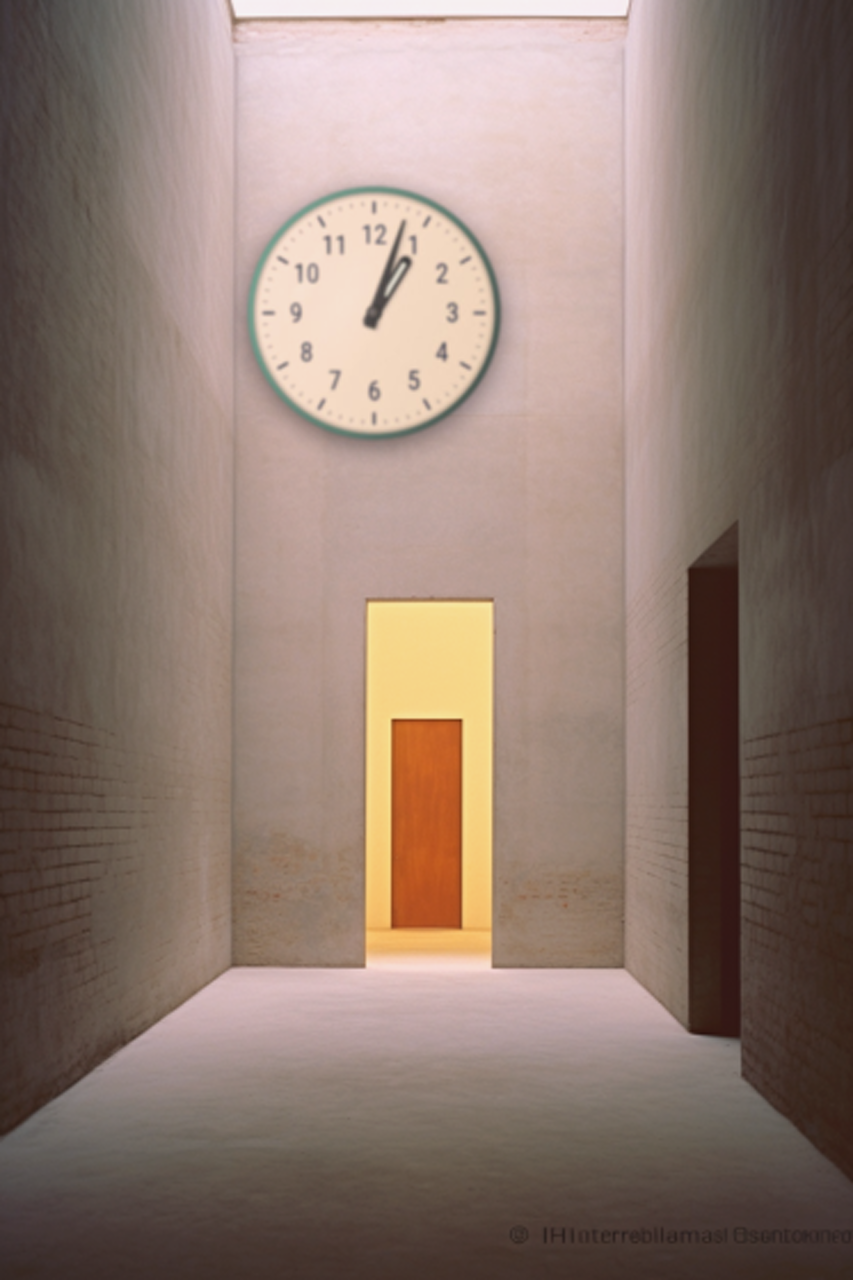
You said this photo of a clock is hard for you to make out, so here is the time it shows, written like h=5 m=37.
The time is h=1 m=3
